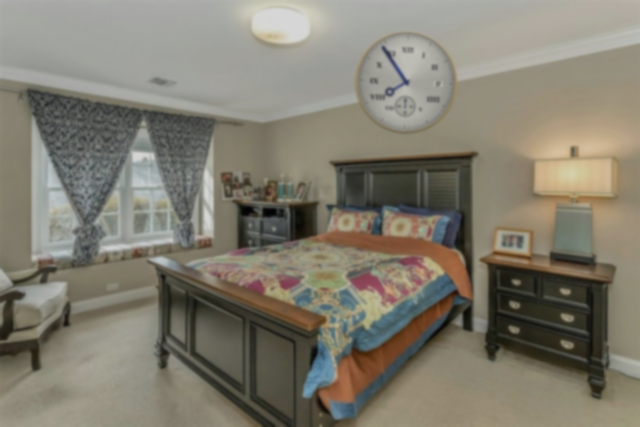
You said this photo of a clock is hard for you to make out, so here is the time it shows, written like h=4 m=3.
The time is h=7 m=54
